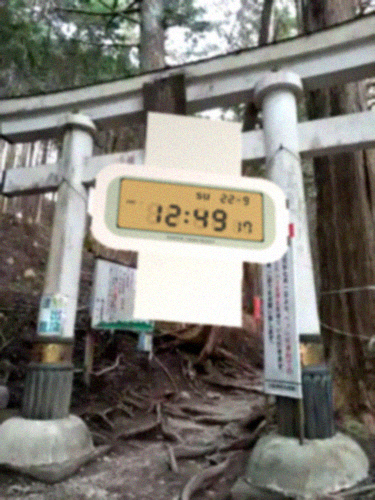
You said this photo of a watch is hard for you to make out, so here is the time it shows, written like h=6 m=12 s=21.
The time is h=12 m=49 s=17
